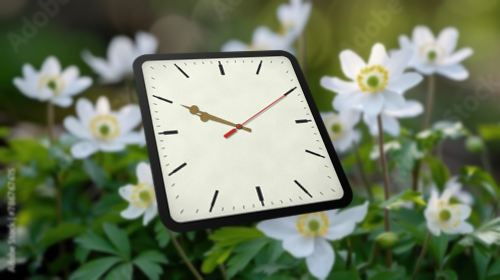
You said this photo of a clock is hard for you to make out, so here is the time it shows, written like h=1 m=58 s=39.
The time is h=9 m=50 s=10
